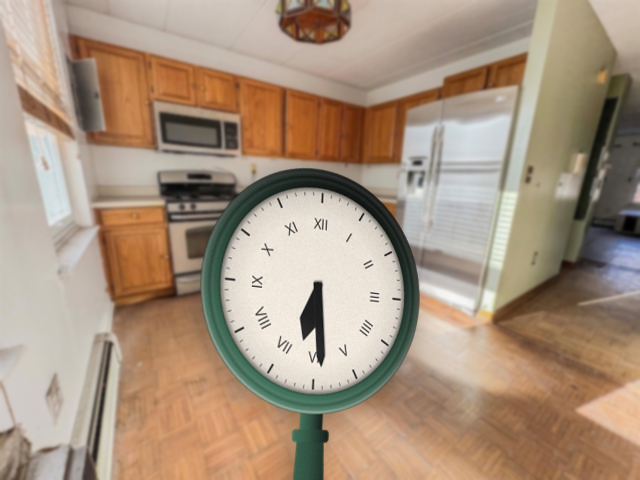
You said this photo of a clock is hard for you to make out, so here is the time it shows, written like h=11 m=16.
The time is h=6 m=29
